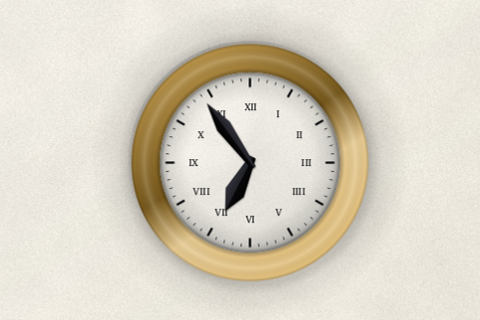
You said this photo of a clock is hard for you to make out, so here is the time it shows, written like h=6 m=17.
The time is h=6 m=54
